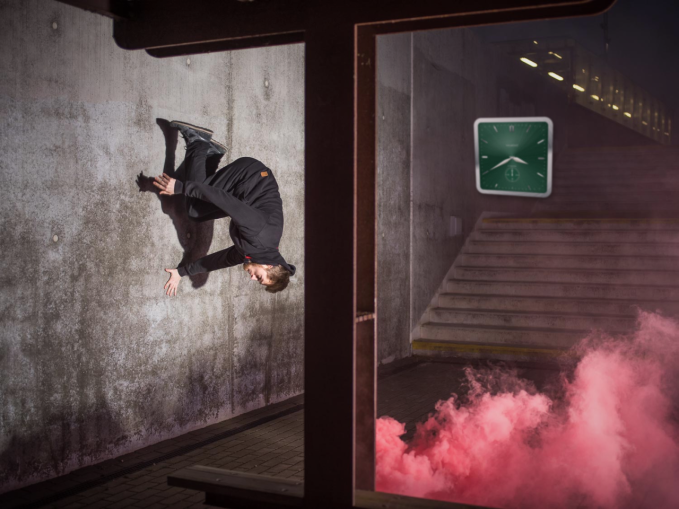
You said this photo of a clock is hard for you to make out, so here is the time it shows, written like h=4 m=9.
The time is h=3 m=40
